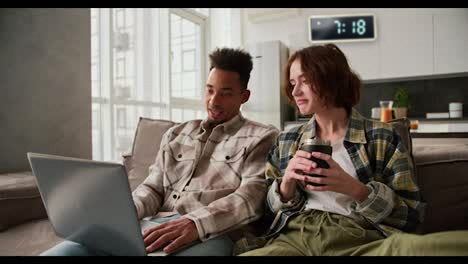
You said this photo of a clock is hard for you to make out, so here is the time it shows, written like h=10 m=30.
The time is h=7 m=18
